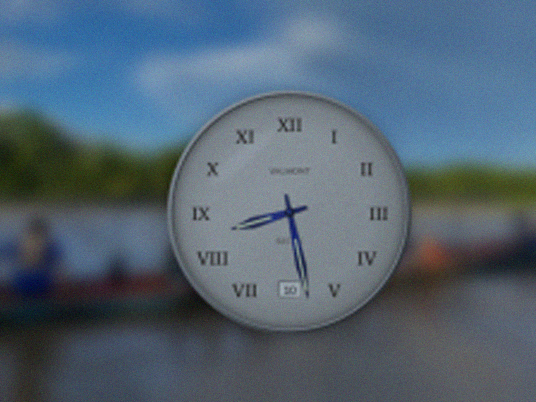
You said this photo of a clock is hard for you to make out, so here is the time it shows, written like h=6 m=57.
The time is h=8 m=28
